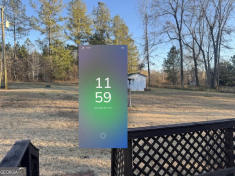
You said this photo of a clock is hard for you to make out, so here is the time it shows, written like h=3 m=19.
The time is h=11 m=59
